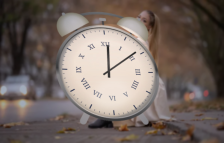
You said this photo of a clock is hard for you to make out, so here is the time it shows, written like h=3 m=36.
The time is h=12 m=9
